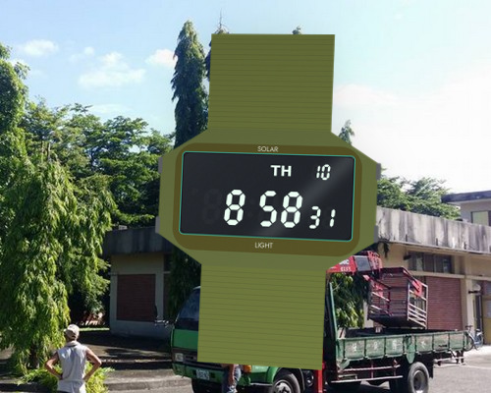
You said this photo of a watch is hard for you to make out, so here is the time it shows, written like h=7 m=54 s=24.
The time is h=8 m=58 s=31
